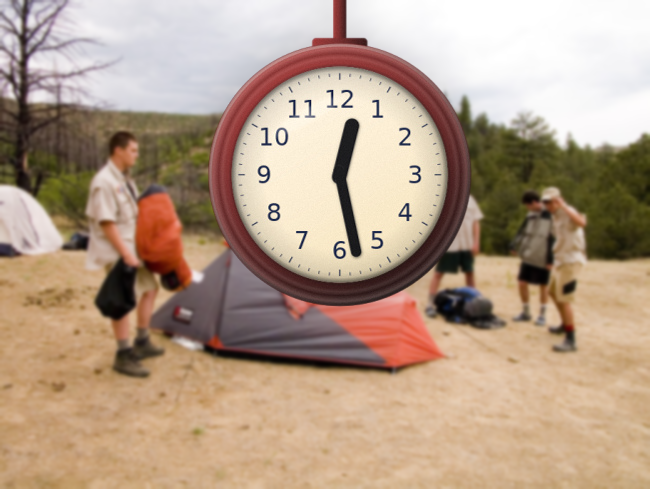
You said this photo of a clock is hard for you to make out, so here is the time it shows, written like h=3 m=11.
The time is h=12 m=28
